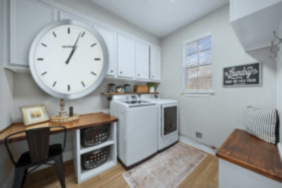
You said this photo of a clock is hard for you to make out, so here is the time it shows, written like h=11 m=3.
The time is h=1 m=4
